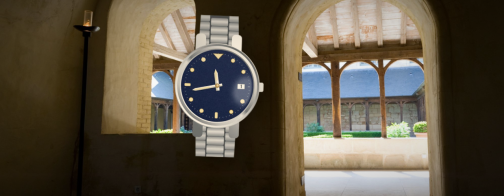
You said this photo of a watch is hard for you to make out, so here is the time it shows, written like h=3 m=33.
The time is h=11 m=43
